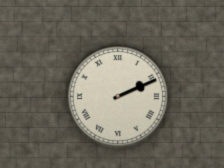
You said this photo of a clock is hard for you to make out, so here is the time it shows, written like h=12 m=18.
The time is h=2 m=11
